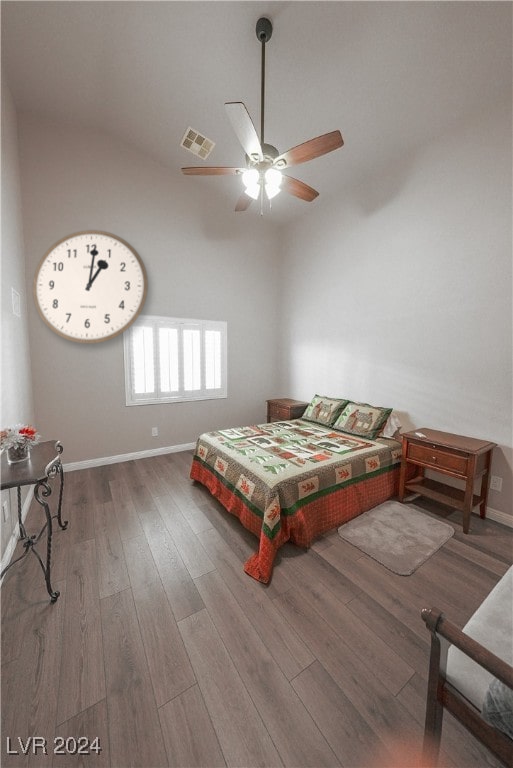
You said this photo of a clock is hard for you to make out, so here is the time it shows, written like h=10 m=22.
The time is h=1 m=1
